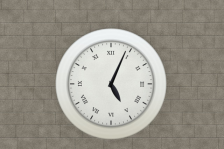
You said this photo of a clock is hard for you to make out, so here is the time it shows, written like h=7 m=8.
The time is h=5 m=4
